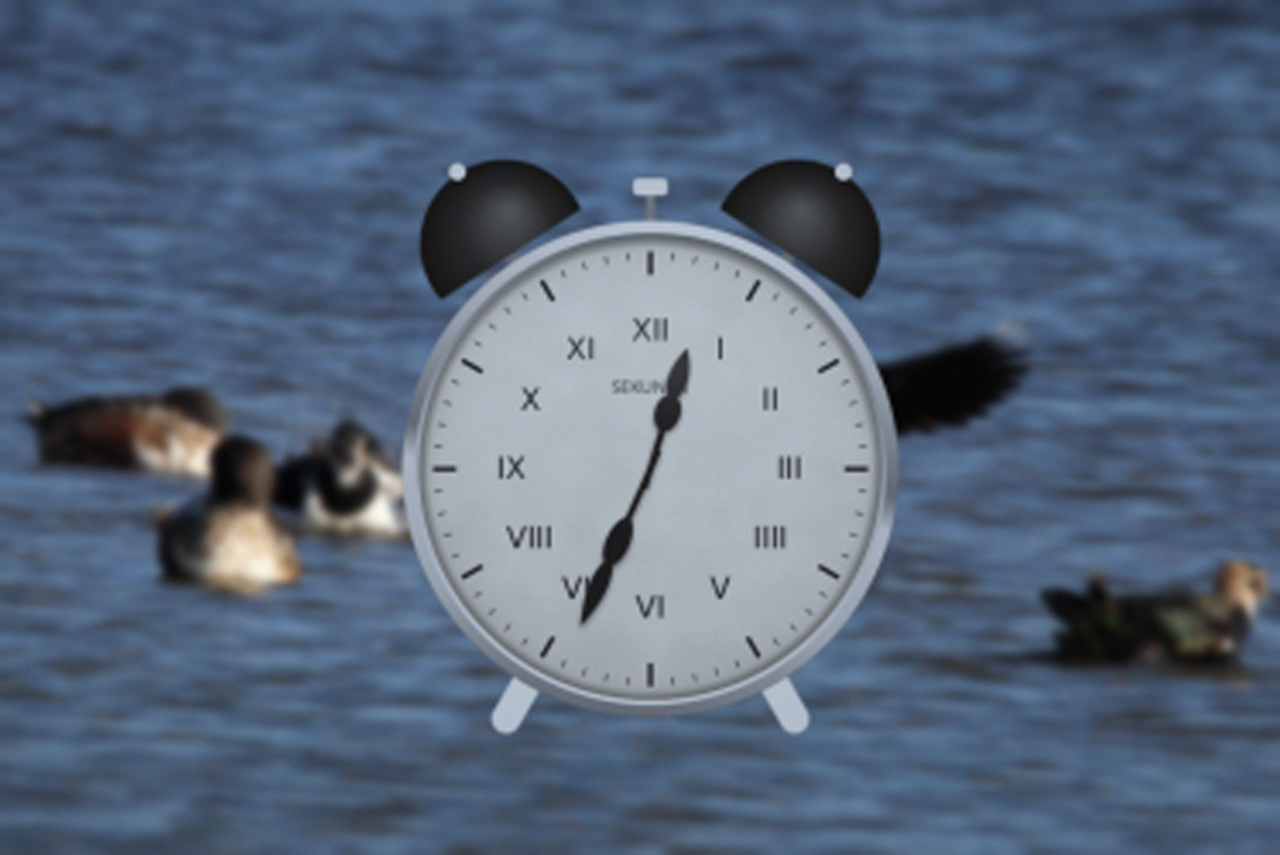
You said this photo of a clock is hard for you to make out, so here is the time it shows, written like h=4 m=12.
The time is h=12 m=34
